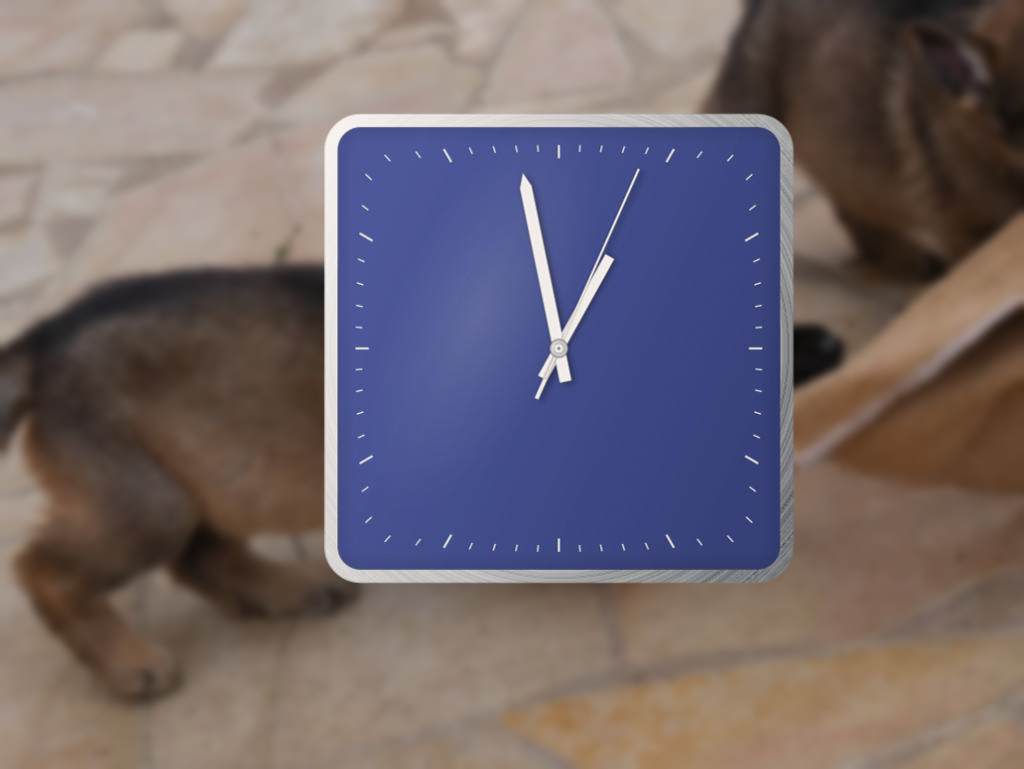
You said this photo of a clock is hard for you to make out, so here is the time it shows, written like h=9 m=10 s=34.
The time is h=12 m=58 s=4
